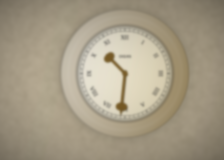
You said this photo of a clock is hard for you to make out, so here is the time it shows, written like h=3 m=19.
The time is h=10 m=31
